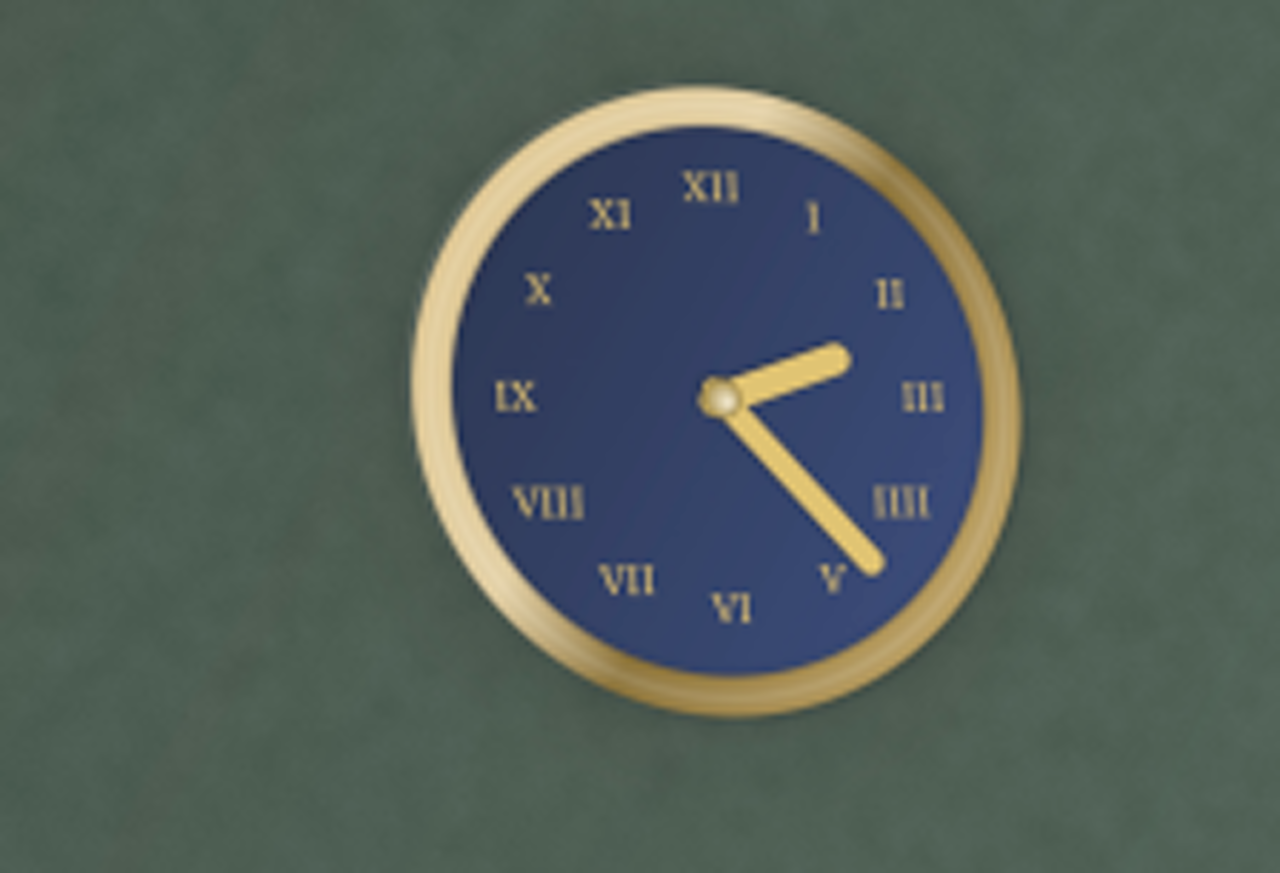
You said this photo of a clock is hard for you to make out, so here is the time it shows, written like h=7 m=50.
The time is h=2 m=23
